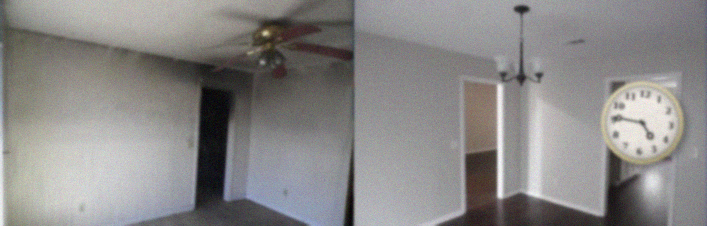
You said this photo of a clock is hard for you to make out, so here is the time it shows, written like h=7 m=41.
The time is h=4 m=46
